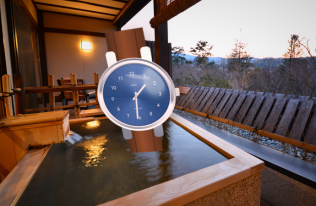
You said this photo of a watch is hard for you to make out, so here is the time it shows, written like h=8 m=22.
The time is h=1 m=31
